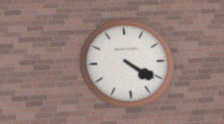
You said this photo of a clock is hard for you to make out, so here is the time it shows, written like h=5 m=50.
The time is h=4 m=21
